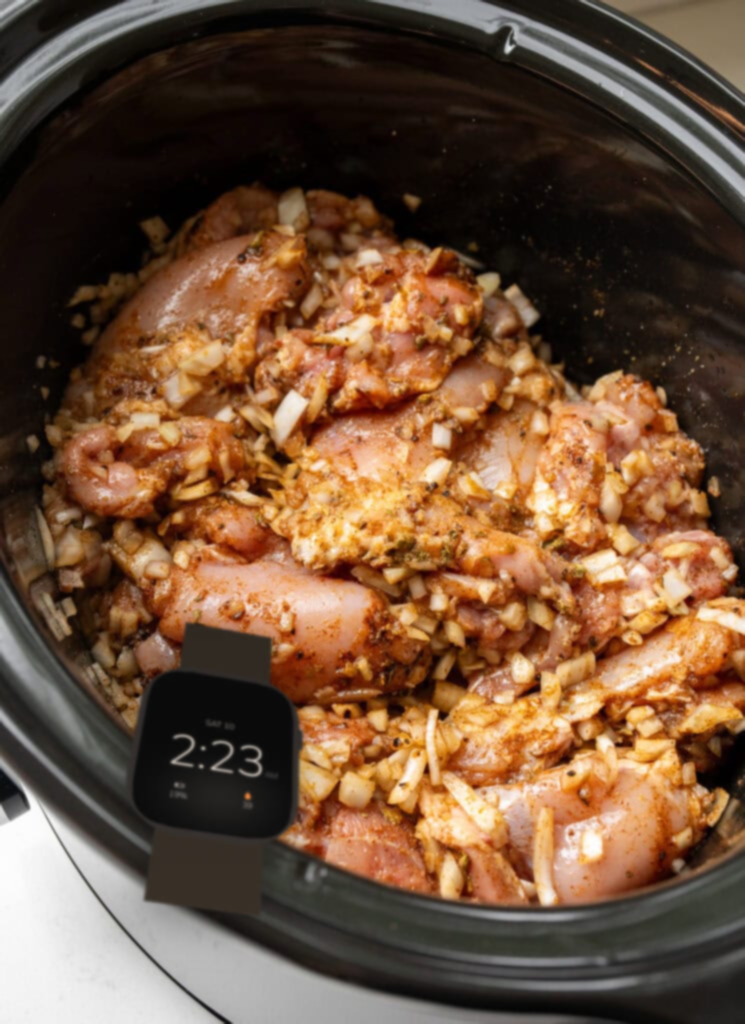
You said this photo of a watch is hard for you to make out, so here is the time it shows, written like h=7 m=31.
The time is h=2 m=23
